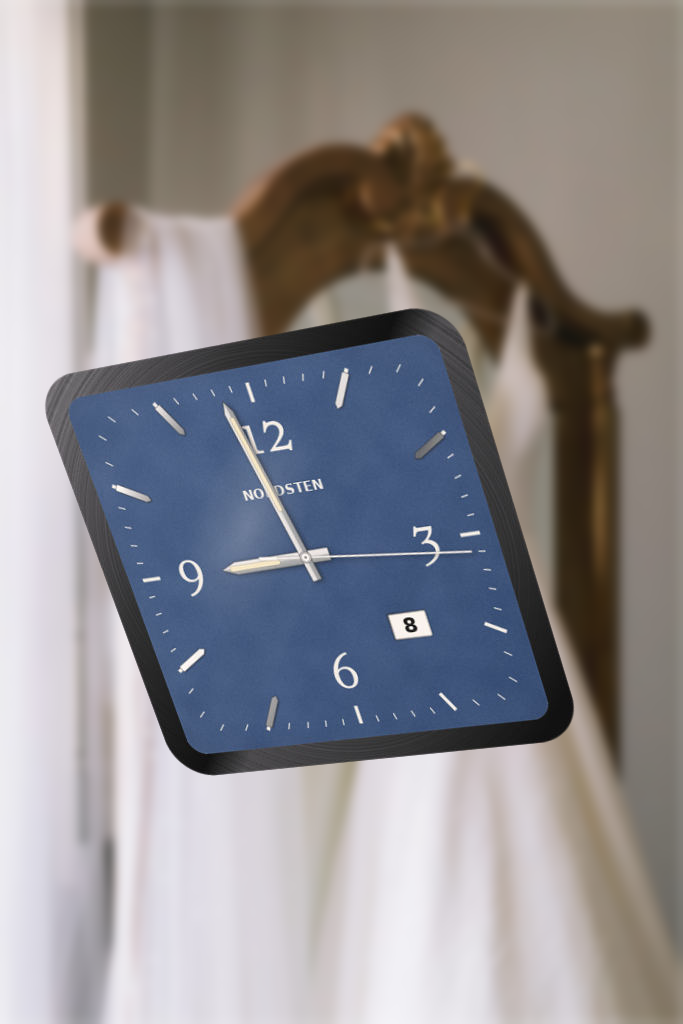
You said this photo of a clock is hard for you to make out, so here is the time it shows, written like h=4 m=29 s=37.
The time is h=8 m=58 s=16
